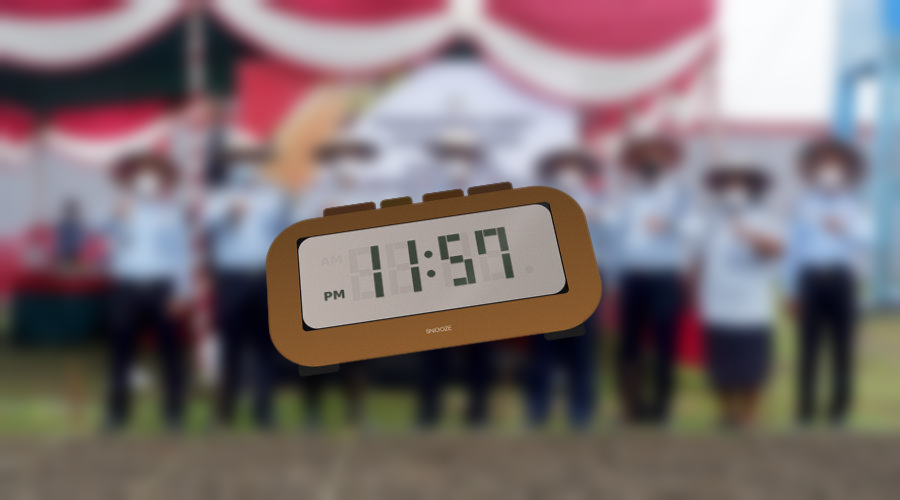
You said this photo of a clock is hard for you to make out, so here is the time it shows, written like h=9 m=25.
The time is h=11 m=57
